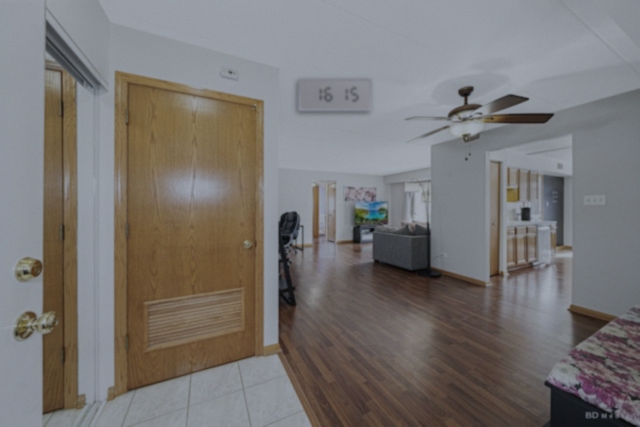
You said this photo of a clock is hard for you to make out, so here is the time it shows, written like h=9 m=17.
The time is h=16 m=15
